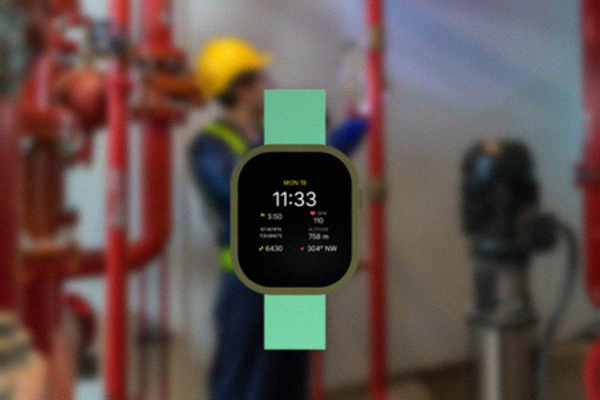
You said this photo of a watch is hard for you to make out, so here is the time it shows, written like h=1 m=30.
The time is h=11 m=33
